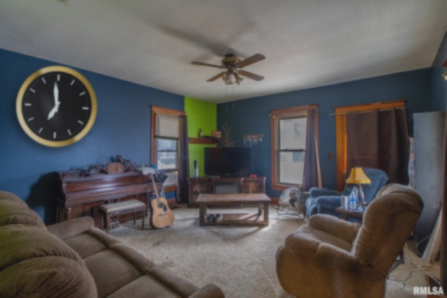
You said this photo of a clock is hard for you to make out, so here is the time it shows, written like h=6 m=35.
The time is h=6 m=59
